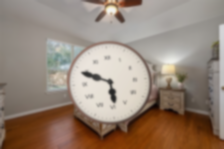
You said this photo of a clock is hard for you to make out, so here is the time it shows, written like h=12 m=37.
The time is h=5 m=49
